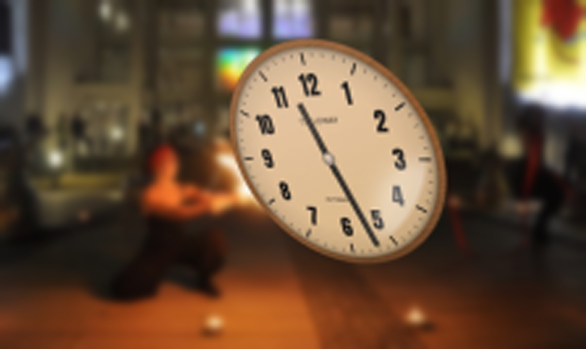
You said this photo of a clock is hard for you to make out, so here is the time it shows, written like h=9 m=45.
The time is h=11 m=27
